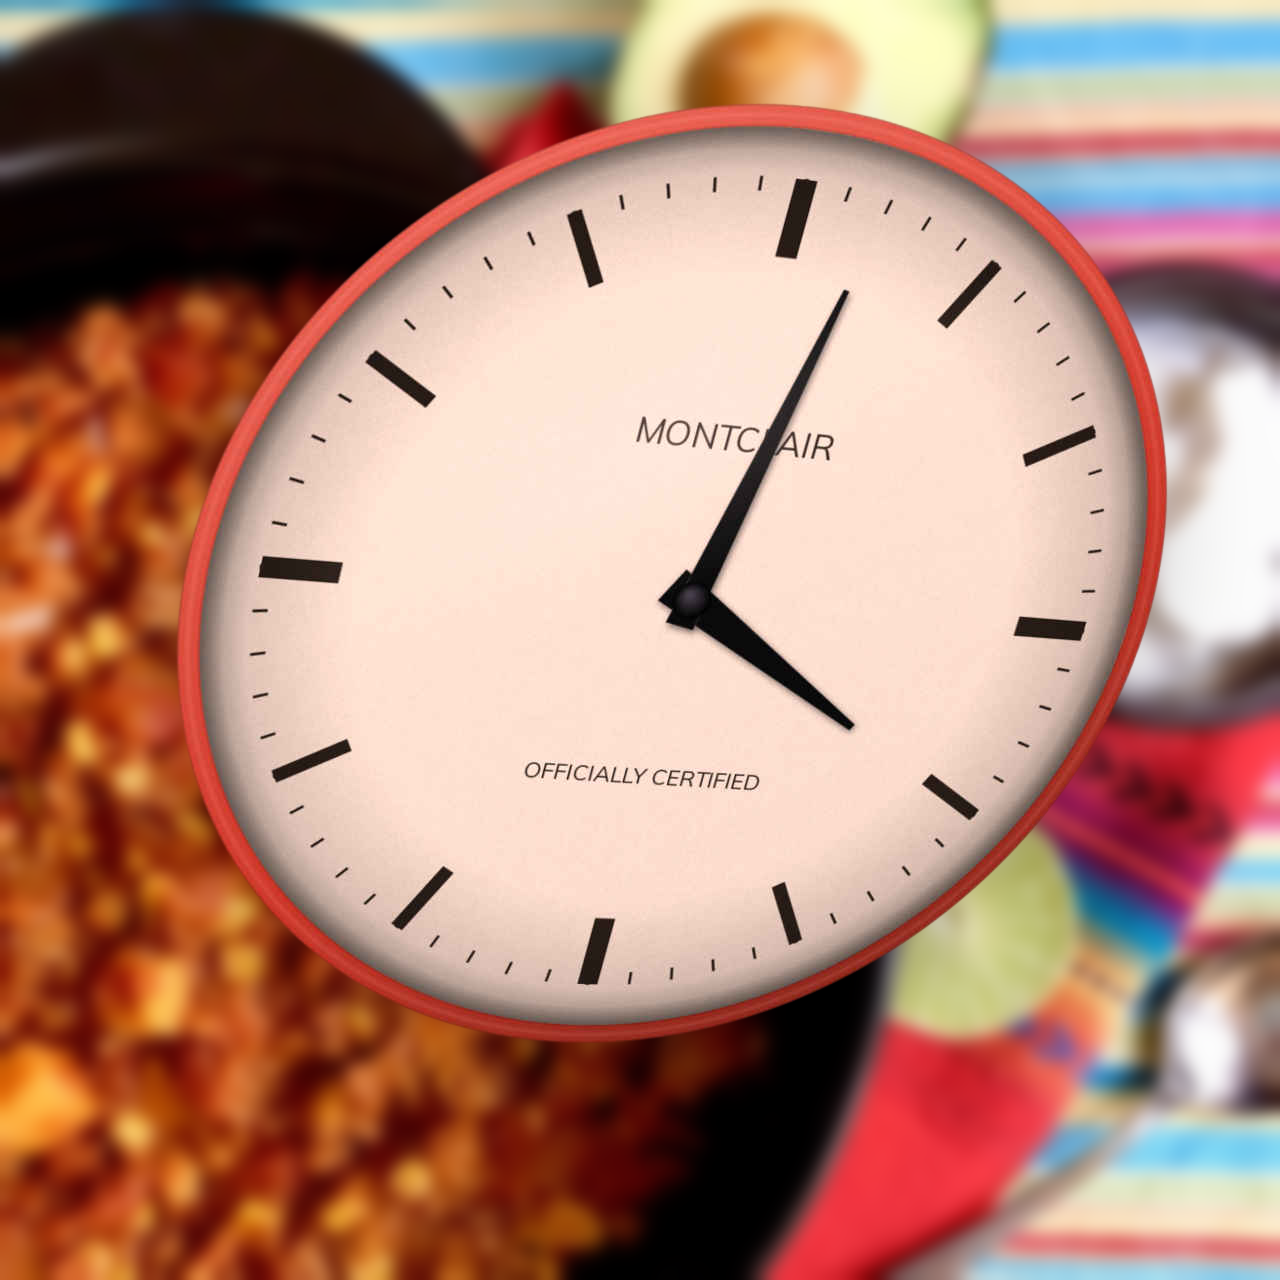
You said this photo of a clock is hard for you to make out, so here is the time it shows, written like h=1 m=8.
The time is h=4 m=2
